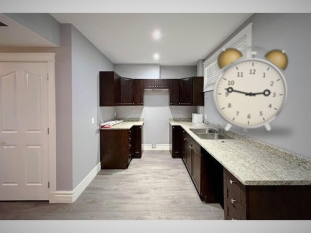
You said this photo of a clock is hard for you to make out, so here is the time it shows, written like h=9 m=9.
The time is h=2 m=47
